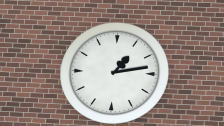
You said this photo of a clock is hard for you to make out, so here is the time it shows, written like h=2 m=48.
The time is h=1 m=13
